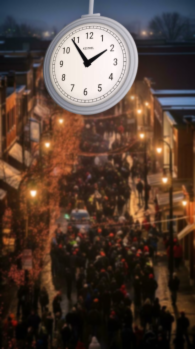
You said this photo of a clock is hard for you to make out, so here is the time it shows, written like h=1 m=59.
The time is h=1 m=54
